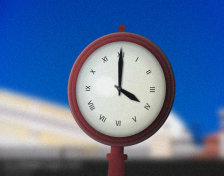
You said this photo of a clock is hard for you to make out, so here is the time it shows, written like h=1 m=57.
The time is h=4 m=0
